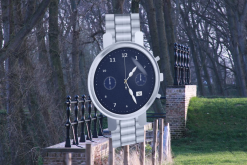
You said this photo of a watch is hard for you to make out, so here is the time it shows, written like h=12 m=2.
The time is h=1 m=26
